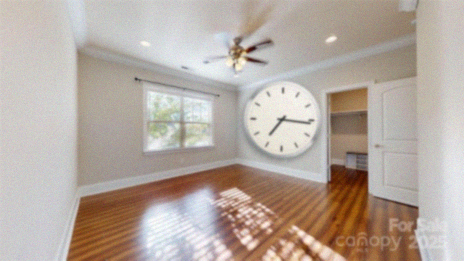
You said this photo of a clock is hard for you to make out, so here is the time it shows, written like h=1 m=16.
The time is h=7 m=16
